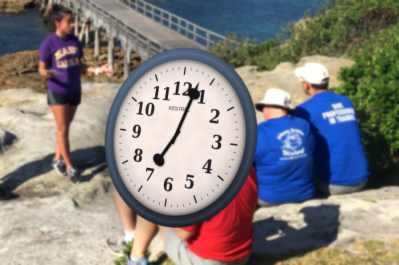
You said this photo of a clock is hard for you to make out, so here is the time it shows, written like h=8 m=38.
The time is h=7 m=3
